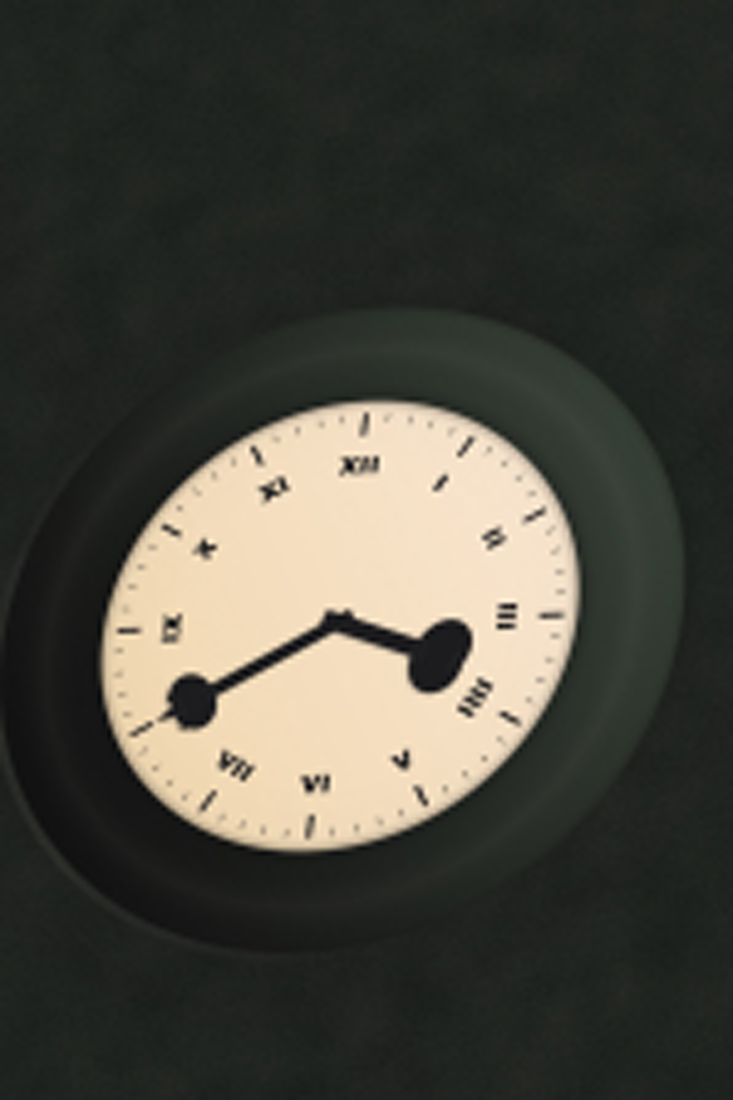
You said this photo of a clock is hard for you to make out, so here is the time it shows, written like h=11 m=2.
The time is h=3 m=40
